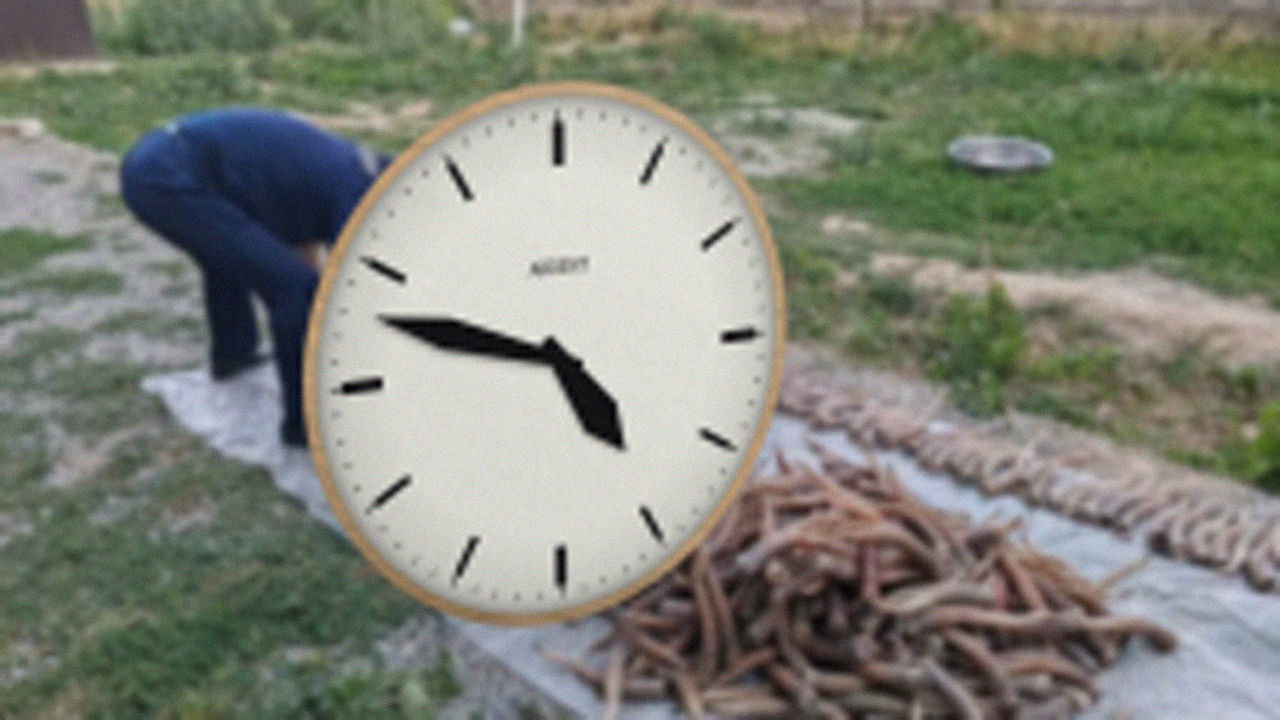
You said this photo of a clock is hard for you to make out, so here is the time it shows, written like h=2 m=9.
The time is h=4 m=48
